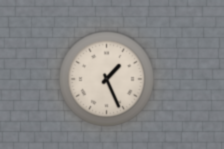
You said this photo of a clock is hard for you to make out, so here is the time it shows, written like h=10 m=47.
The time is h=1 m=26
